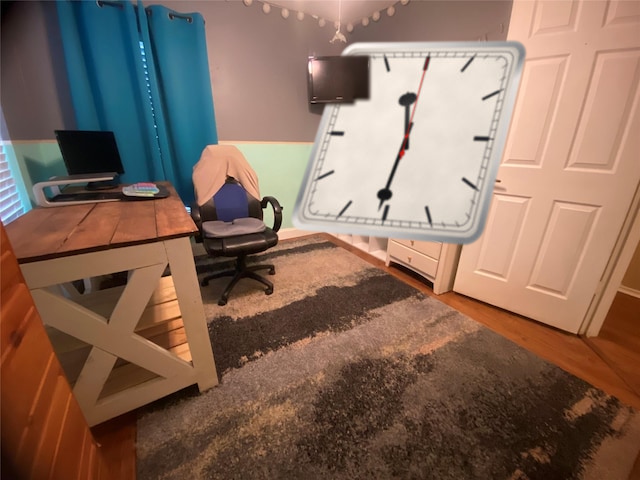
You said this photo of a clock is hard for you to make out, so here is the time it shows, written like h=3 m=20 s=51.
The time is h=11 m=31 s=0
